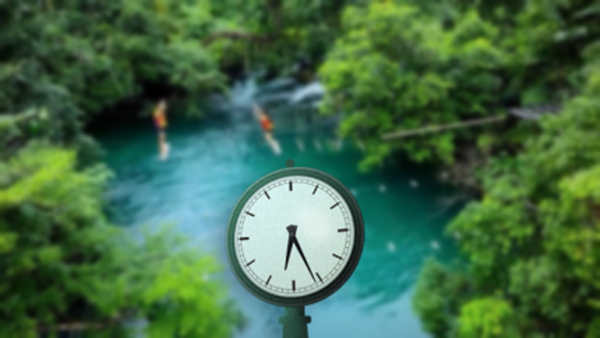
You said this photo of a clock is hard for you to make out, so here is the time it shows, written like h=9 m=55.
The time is h=6 m=26
